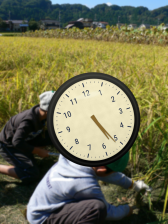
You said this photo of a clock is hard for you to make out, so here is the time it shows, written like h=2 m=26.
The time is h=5 m=26
